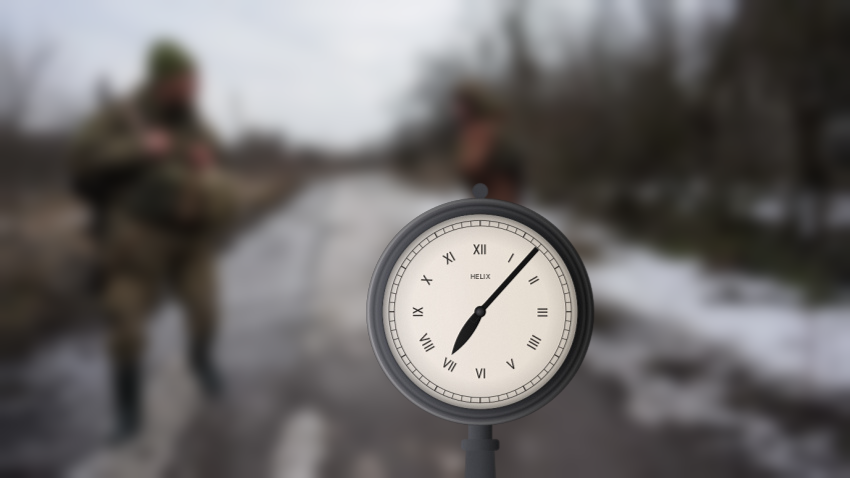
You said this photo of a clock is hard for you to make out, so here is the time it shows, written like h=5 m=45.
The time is h=7 m=7
